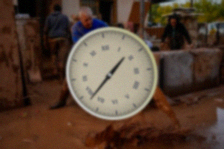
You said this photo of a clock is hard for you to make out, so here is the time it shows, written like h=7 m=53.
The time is h=1 m=38
